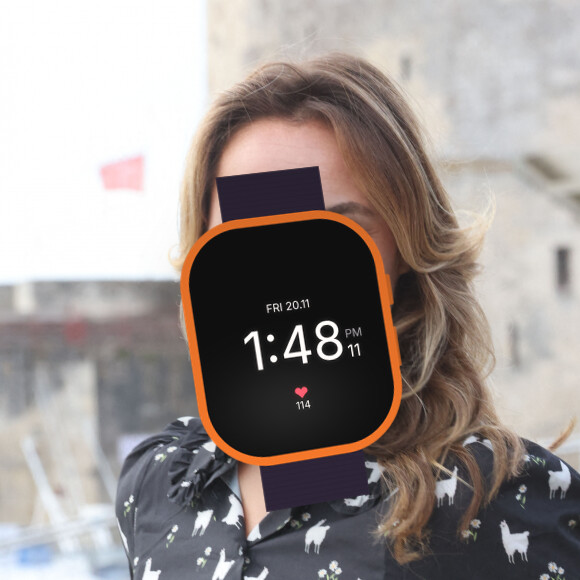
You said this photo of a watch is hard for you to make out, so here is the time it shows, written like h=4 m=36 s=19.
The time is h=1 m=48 s=11
